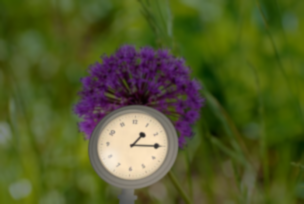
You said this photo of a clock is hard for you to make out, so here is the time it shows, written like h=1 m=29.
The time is h=1 m=15
